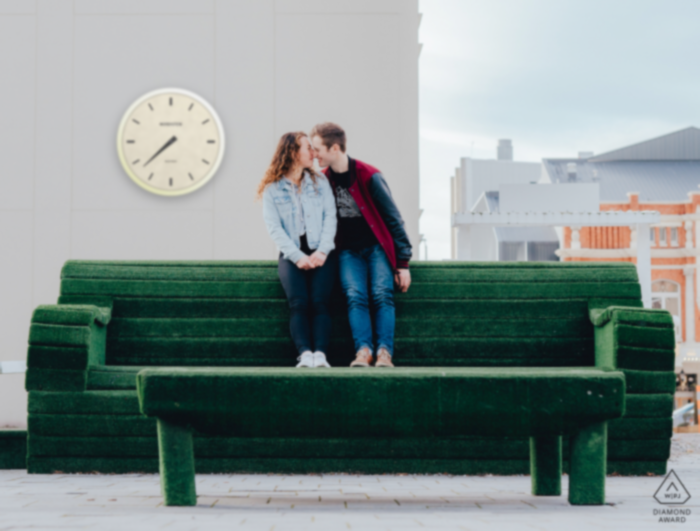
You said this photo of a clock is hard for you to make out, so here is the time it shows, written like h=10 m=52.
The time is h=7 m=38
